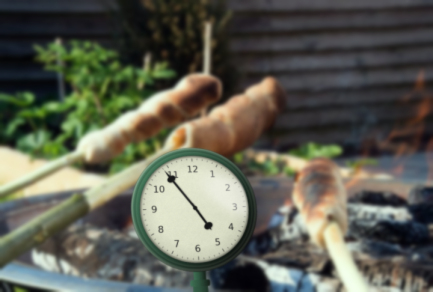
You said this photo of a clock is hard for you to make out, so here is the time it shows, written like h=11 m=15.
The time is h=4 m=54
